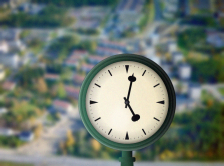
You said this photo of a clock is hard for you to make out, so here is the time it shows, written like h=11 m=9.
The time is h=5 m=2
